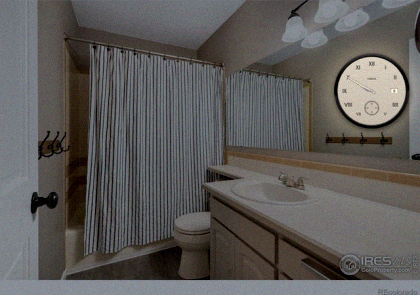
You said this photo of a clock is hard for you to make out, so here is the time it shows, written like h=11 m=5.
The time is h=9 m=50
